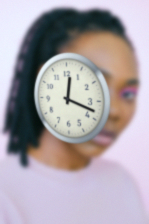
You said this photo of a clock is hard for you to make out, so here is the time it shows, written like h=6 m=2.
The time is h=12 m=18
